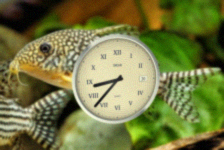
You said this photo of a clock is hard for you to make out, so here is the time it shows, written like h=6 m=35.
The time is h=8 m=37
